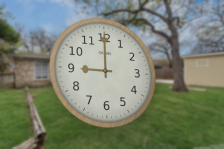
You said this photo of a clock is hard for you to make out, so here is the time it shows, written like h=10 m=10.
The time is h=9 m=0
